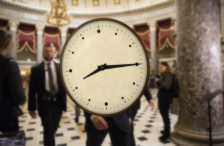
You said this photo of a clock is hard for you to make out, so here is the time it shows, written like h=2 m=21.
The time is h=8 m=15
